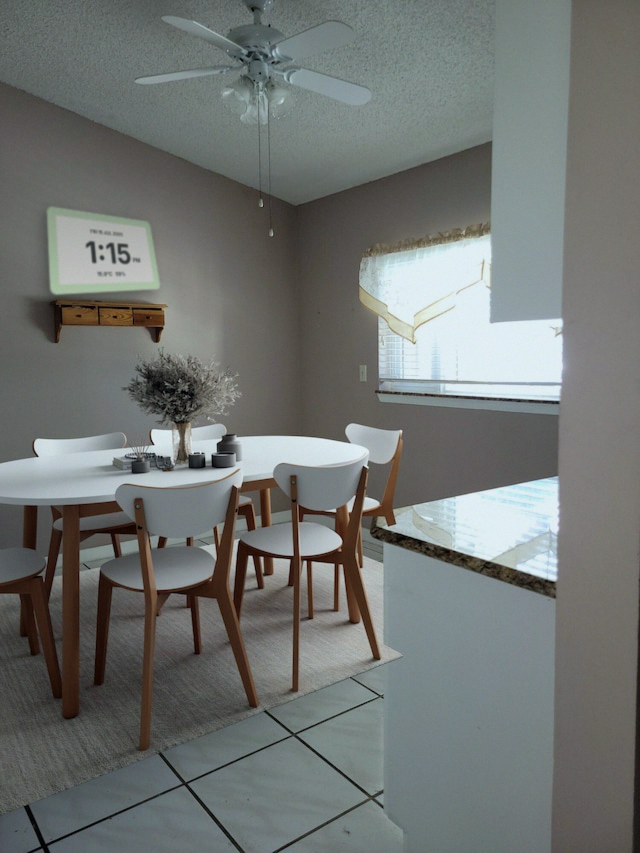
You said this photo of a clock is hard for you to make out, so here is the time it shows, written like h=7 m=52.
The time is h=1 m=15
